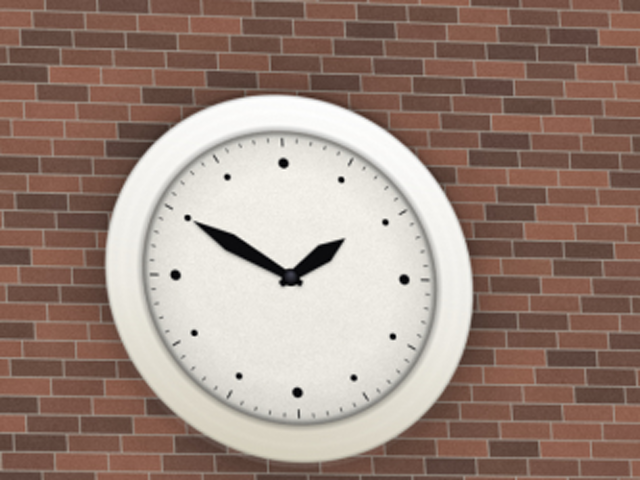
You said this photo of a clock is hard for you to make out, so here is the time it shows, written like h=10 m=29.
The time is h=1 m=50
